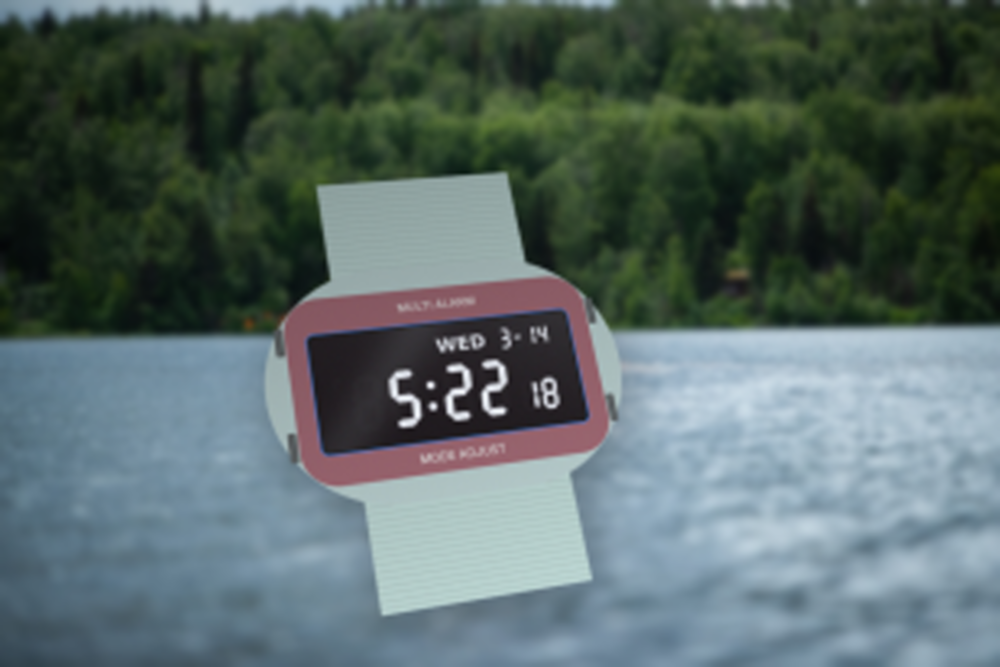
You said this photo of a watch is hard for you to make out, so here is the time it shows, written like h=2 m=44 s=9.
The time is h=5 m=22 s=18
